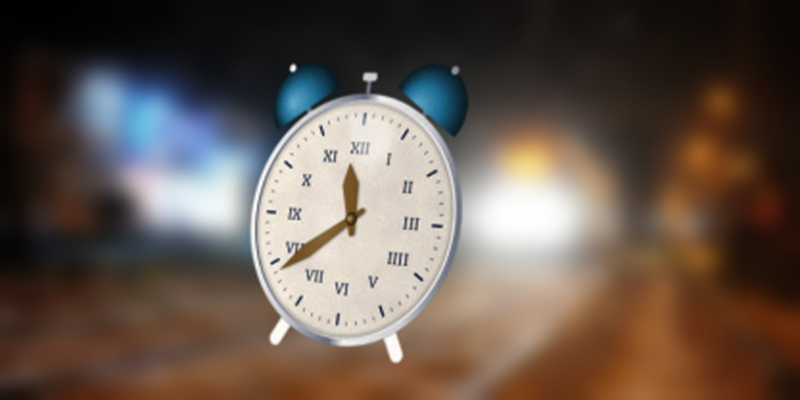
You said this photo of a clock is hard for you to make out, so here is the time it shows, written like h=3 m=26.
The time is h=11 m=39
